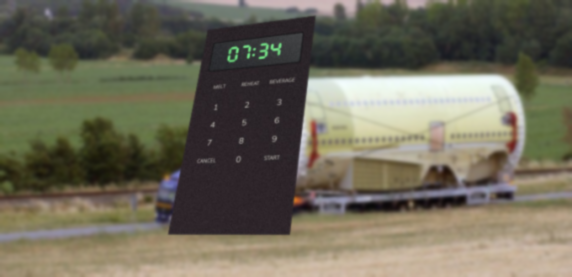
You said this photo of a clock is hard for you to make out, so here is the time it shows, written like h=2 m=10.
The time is h=7 m=34
